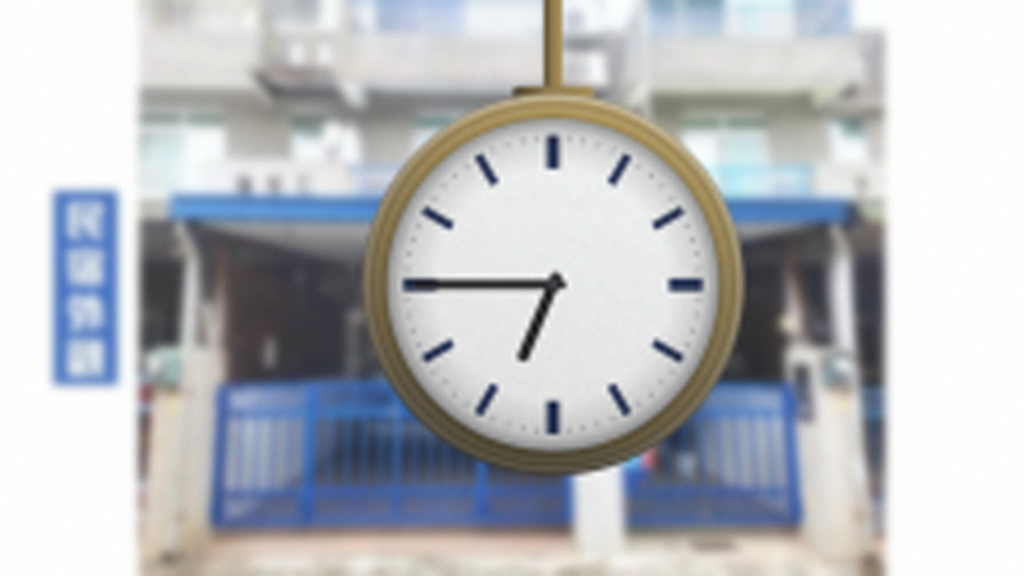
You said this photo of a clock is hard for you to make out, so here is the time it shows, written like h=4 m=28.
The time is h=6 m=45
